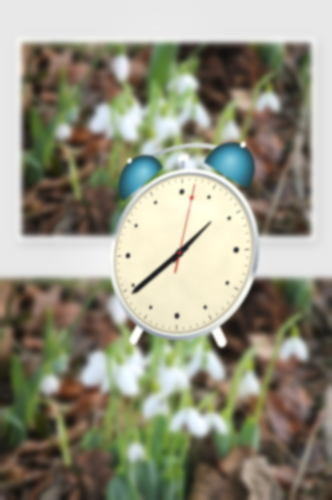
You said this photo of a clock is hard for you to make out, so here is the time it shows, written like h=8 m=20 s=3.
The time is h=1 m=39 s=2
